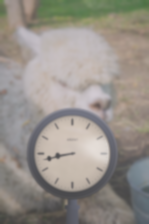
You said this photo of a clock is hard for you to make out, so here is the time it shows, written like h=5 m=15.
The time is h=8 m=43
